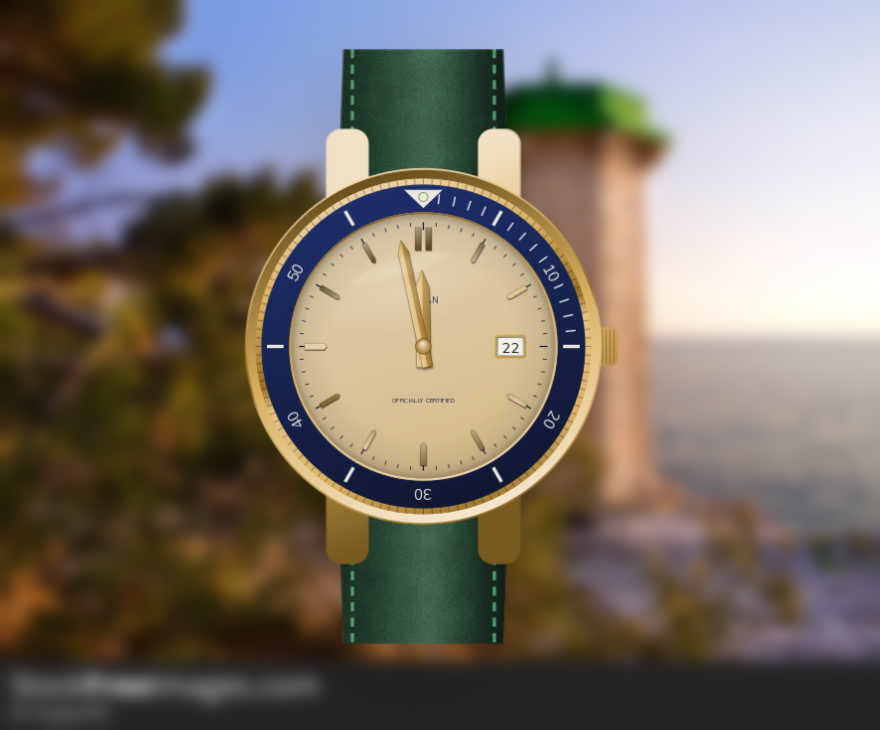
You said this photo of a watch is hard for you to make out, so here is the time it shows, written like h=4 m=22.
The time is h=11 m=58
